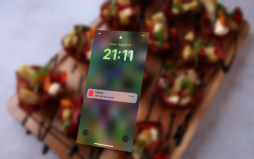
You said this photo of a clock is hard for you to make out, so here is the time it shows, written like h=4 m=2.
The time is h=21 m=11
